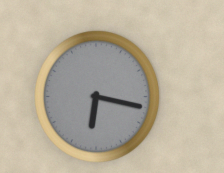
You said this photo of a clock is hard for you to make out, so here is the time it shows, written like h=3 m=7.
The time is h=6 m=17
